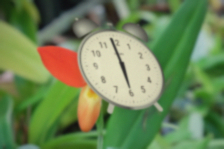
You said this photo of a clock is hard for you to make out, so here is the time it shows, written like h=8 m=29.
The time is h=5 m=59
